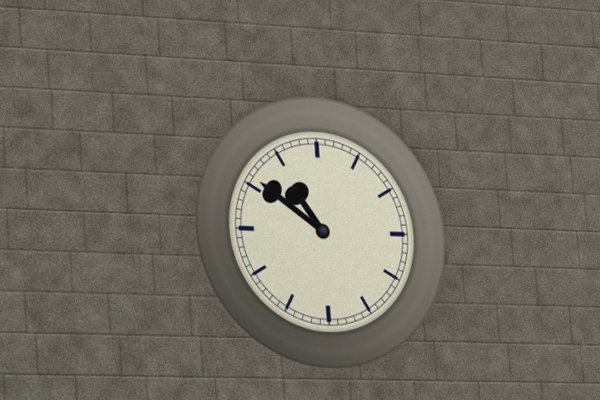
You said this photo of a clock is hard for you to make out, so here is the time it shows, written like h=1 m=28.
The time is h=10 m=51
